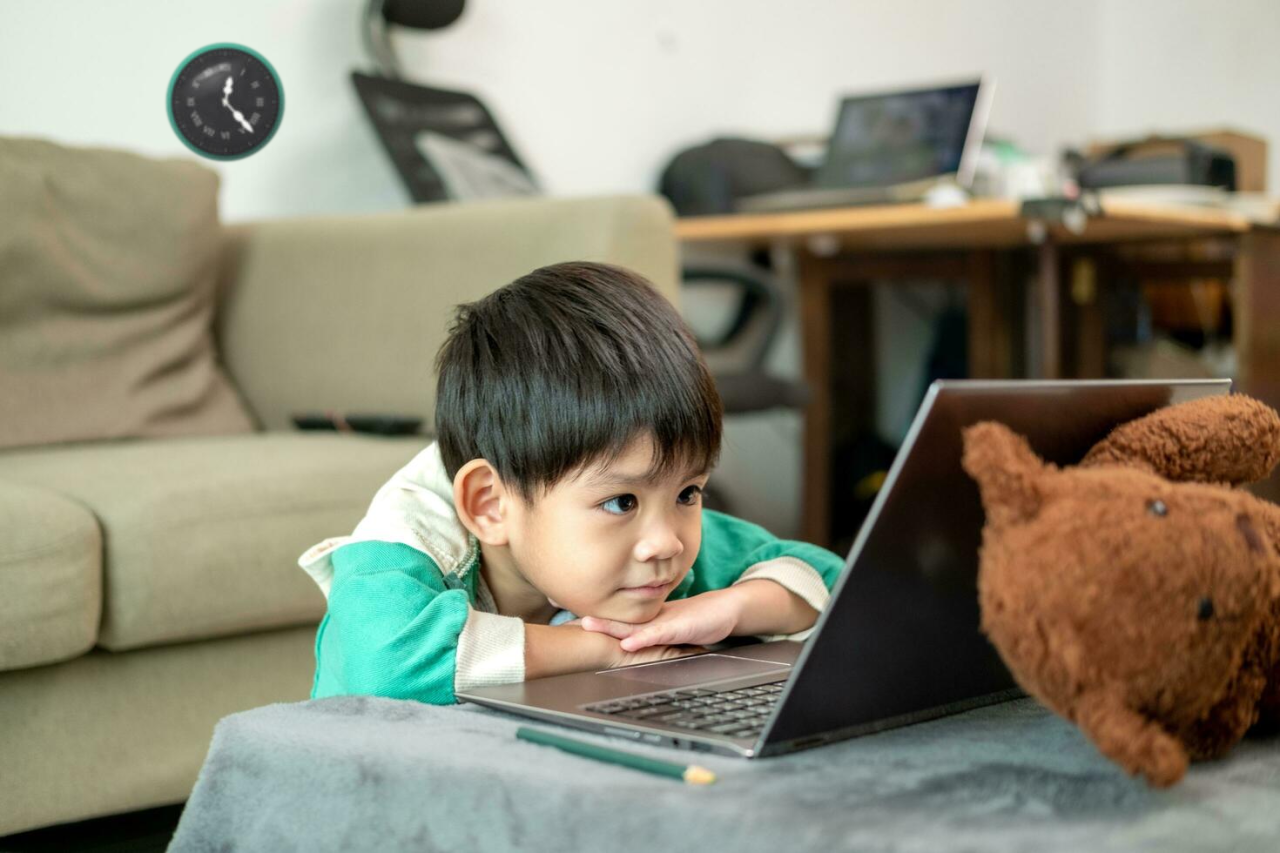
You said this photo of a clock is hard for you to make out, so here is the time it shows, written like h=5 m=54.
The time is h=12 m=23
